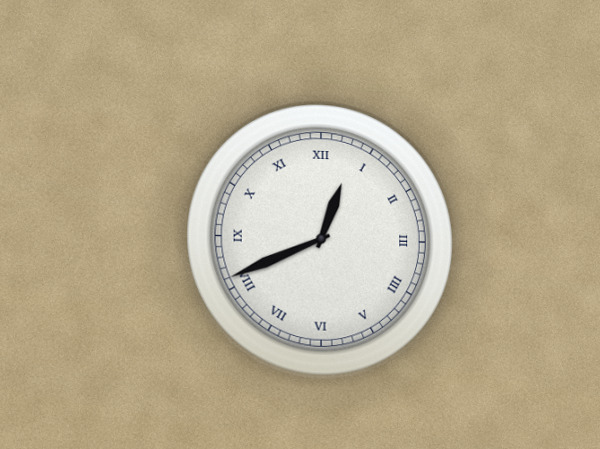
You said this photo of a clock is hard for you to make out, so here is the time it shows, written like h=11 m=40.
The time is h=12 m=41
